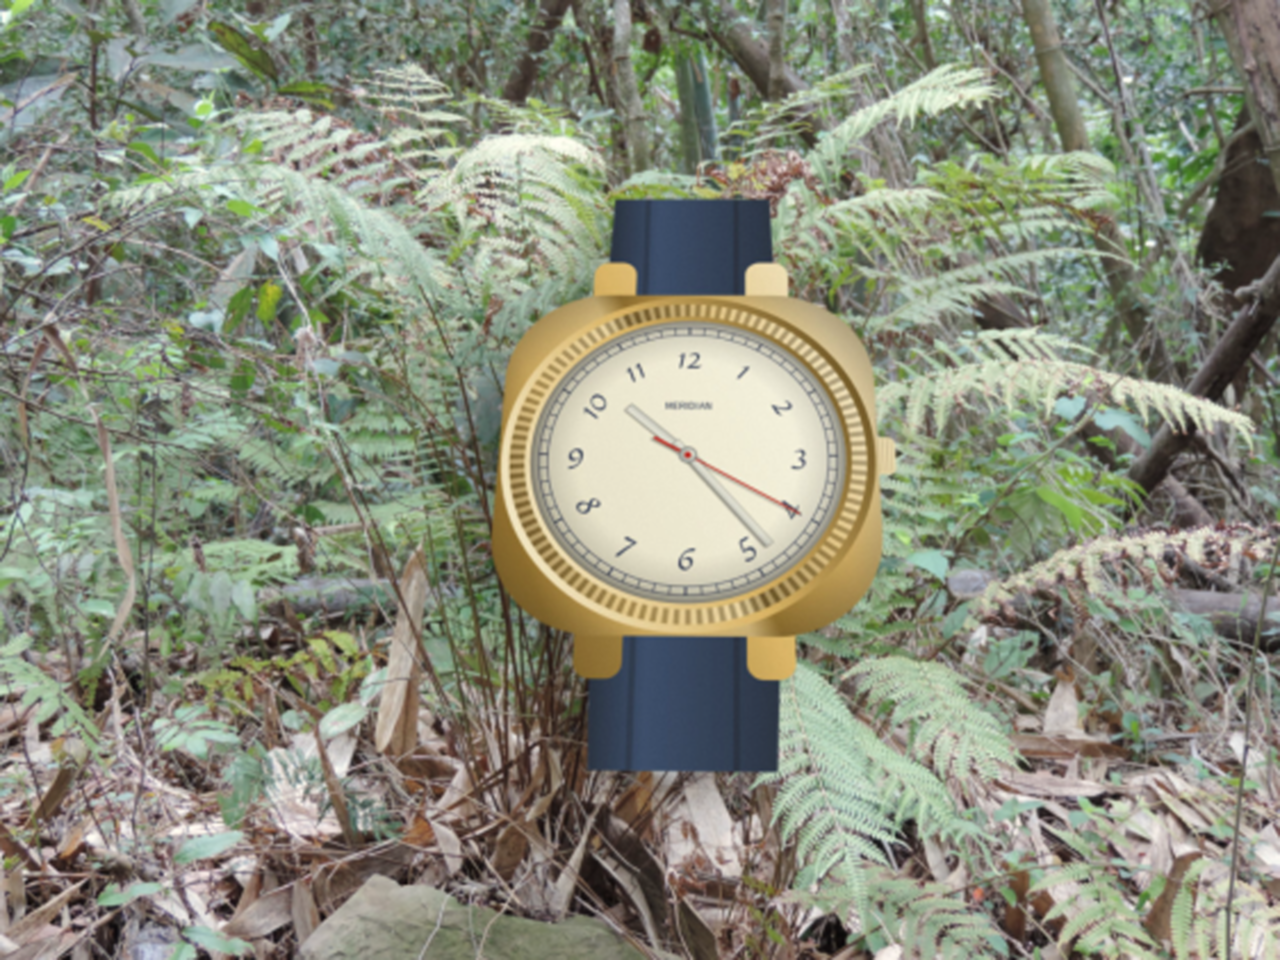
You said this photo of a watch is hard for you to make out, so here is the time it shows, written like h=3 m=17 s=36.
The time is h=10 m=23 s=20
